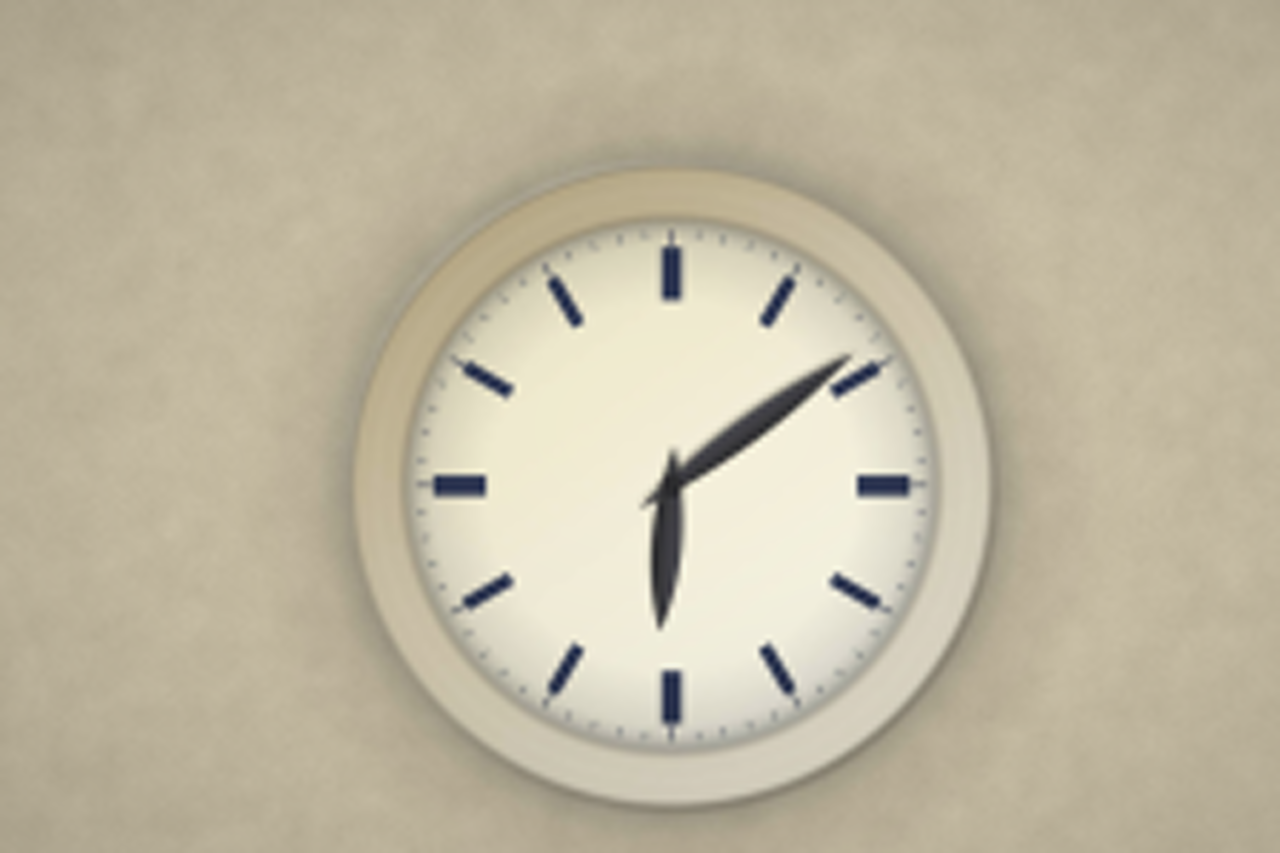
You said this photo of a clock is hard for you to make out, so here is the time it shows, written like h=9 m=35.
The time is h=6 m=9
